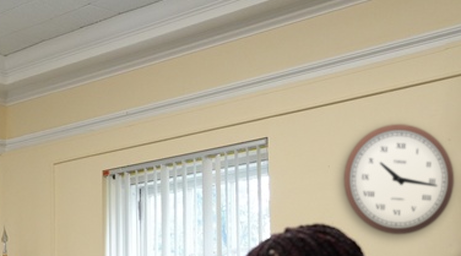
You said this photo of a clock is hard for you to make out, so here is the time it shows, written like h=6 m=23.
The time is h=10 m=16
